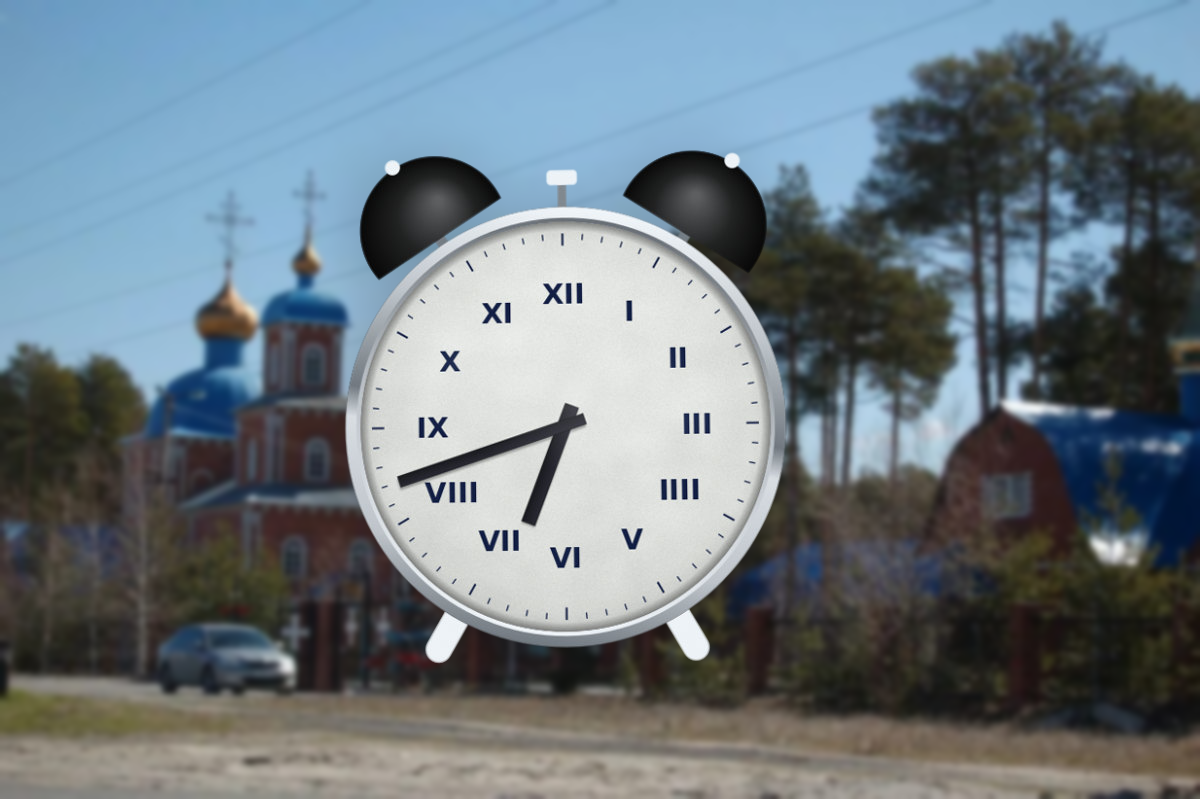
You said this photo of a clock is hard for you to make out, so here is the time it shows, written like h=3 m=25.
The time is h=6 m=42
